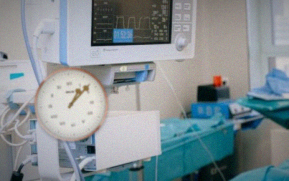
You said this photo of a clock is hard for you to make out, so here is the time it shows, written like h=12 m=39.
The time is h=1 m=8
